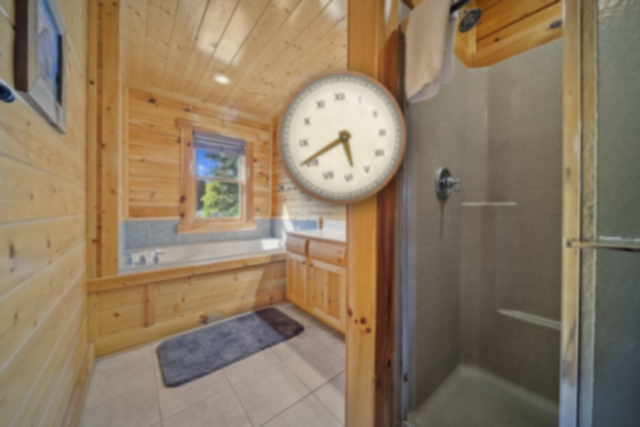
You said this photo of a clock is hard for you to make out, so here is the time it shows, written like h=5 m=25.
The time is h=5 m=41
